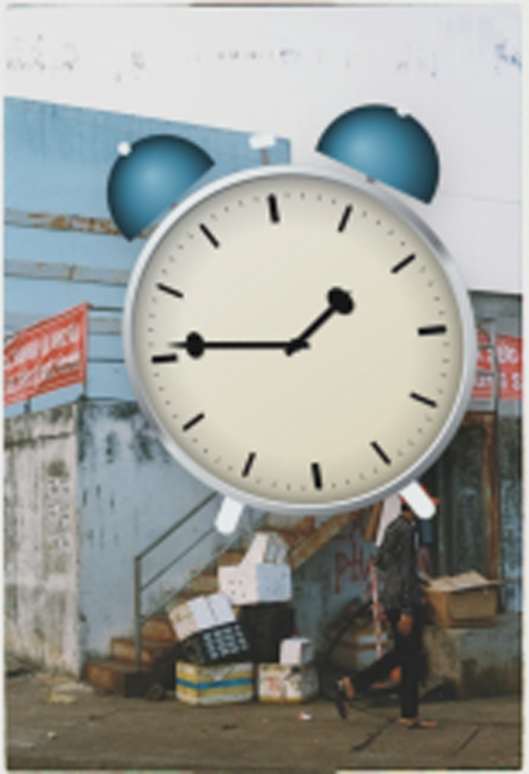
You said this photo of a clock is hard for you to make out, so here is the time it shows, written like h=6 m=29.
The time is h=1 m=46
